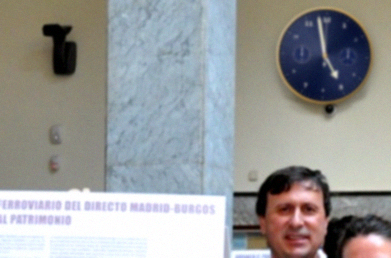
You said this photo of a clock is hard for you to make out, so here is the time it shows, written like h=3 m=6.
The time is h=4 m=58
